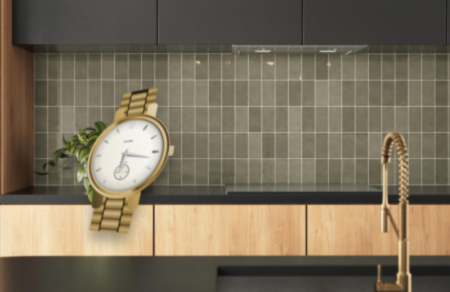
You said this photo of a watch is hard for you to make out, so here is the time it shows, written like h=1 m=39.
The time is h=6 m=17
